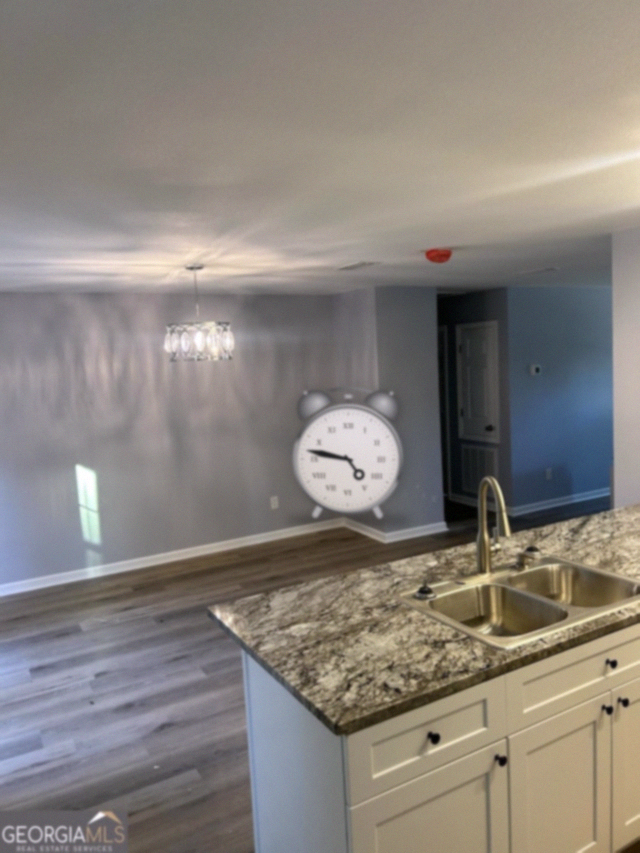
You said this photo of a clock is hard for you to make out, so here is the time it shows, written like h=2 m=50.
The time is h=4 m=47
